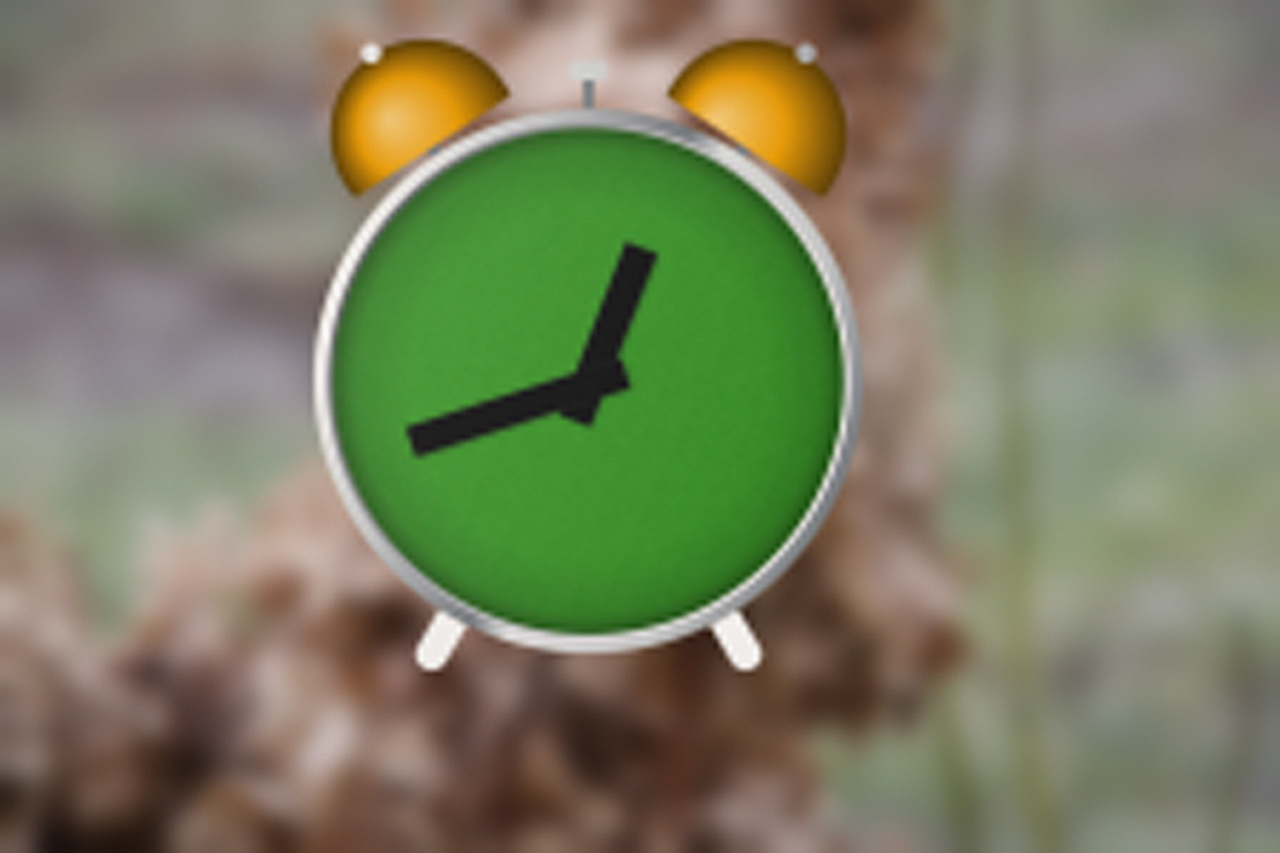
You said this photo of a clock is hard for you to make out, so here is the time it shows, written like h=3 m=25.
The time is h=12 m=42
